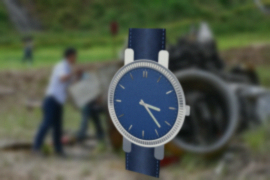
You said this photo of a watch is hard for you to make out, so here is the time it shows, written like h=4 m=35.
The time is h=3 m=23
